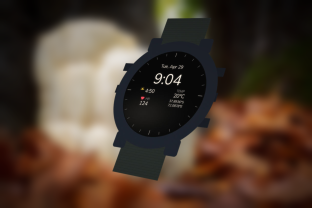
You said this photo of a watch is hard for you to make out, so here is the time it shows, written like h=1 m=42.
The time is h=9 m=4
